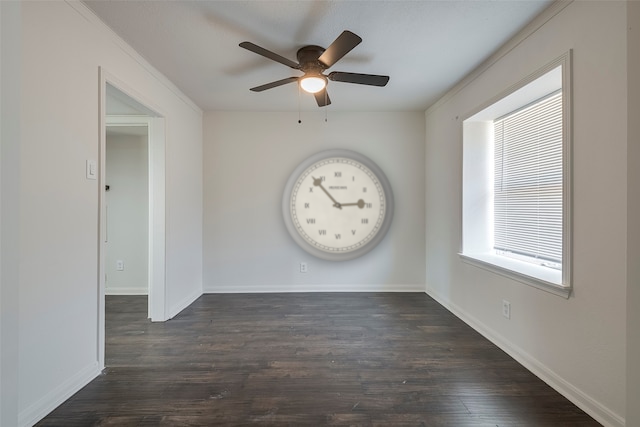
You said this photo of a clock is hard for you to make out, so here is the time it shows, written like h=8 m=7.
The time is h=2 m=53
